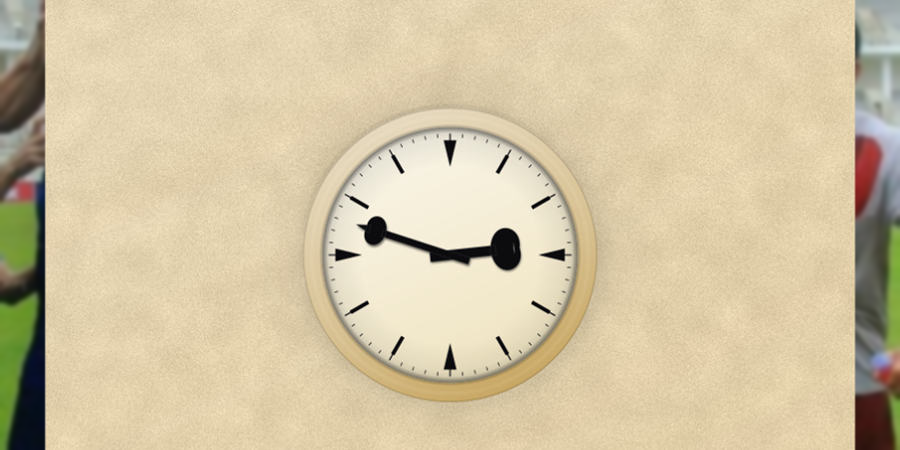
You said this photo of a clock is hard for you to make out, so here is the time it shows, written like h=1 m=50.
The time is h=2 m=48
